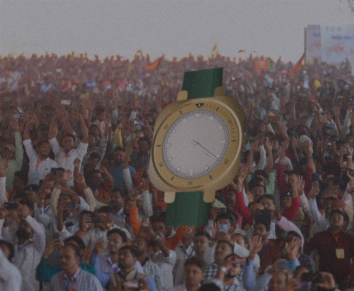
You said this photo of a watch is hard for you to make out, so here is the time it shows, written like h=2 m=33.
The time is h=4 m=21
